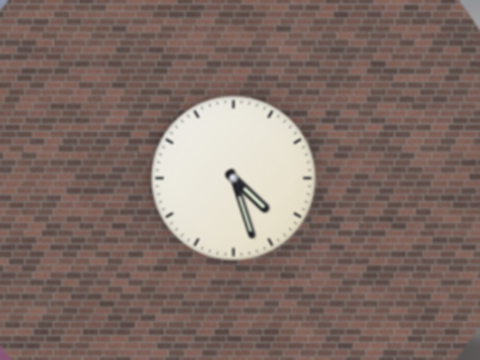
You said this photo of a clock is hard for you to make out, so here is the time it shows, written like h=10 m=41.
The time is h=4 m=27
